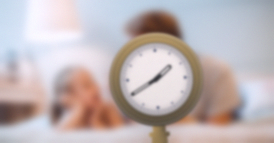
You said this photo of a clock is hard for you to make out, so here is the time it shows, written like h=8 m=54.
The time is h=1 m=40
